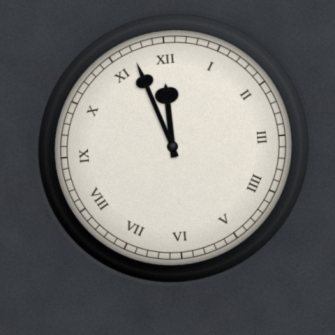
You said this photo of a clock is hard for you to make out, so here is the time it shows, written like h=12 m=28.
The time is h=11 m=57
